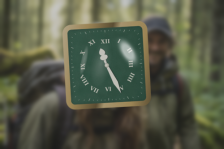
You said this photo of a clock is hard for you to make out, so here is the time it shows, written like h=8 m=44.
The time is h=11 m=26
